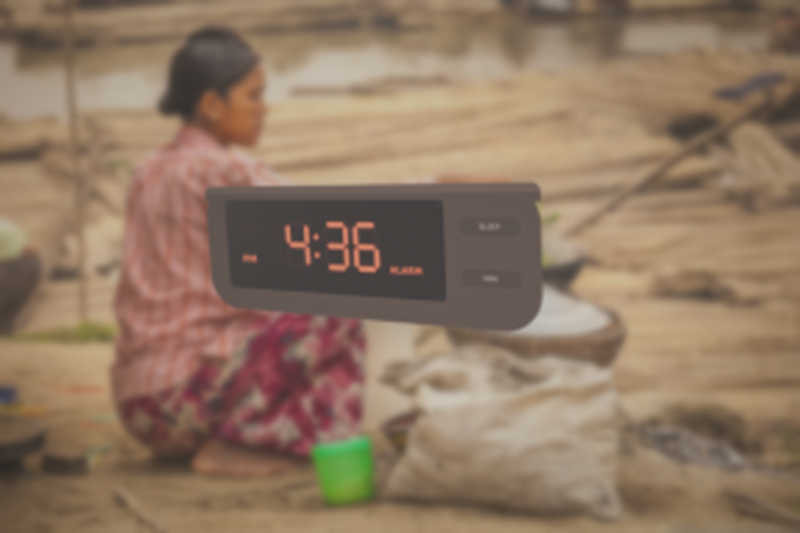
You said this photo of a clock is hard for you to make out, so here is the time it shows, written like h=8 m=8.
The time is h=4 m=36
